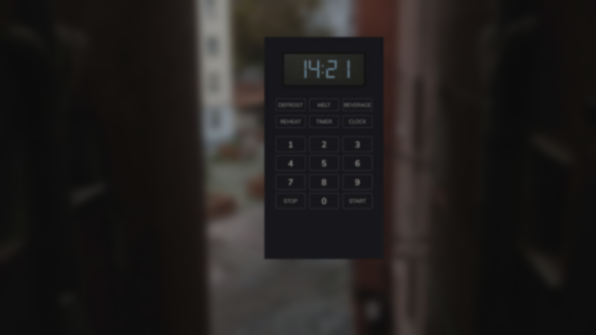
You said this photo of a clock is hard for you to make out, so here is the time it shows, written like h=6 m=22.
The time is h=14 m=21
